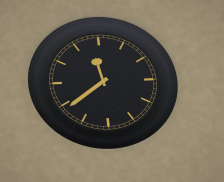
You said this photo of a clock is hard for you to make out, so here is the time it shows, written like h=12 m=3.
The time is h=11 m=39
